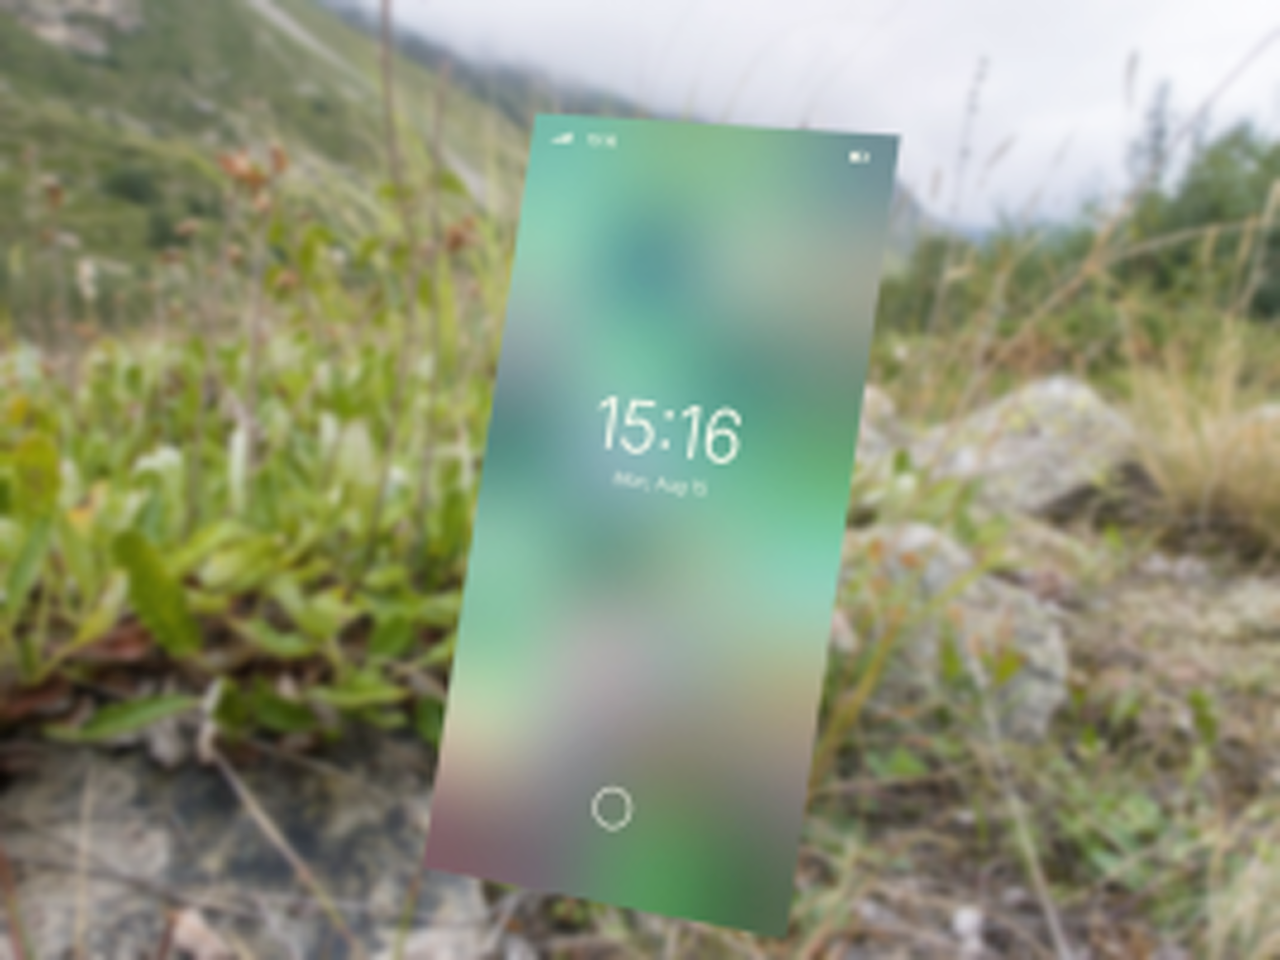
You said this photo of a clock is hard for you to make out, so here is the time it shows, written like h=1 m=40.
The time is h=15 m=16
